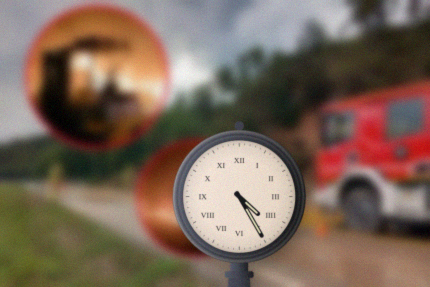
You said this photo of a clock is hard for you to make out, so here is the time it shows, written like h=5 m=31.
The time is h=4 m=25
